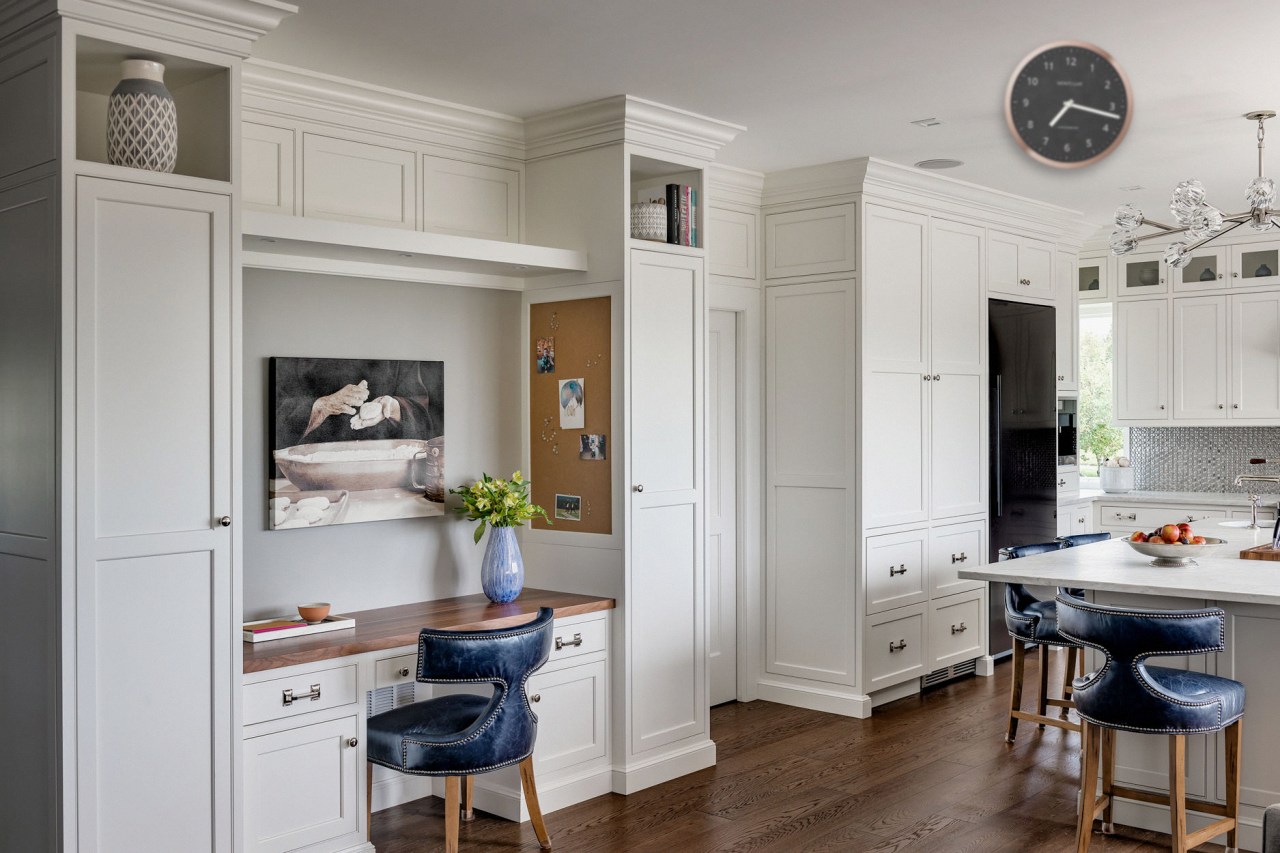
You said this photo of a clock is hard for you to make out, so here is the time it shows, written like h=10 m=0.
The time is h=7 m=17
